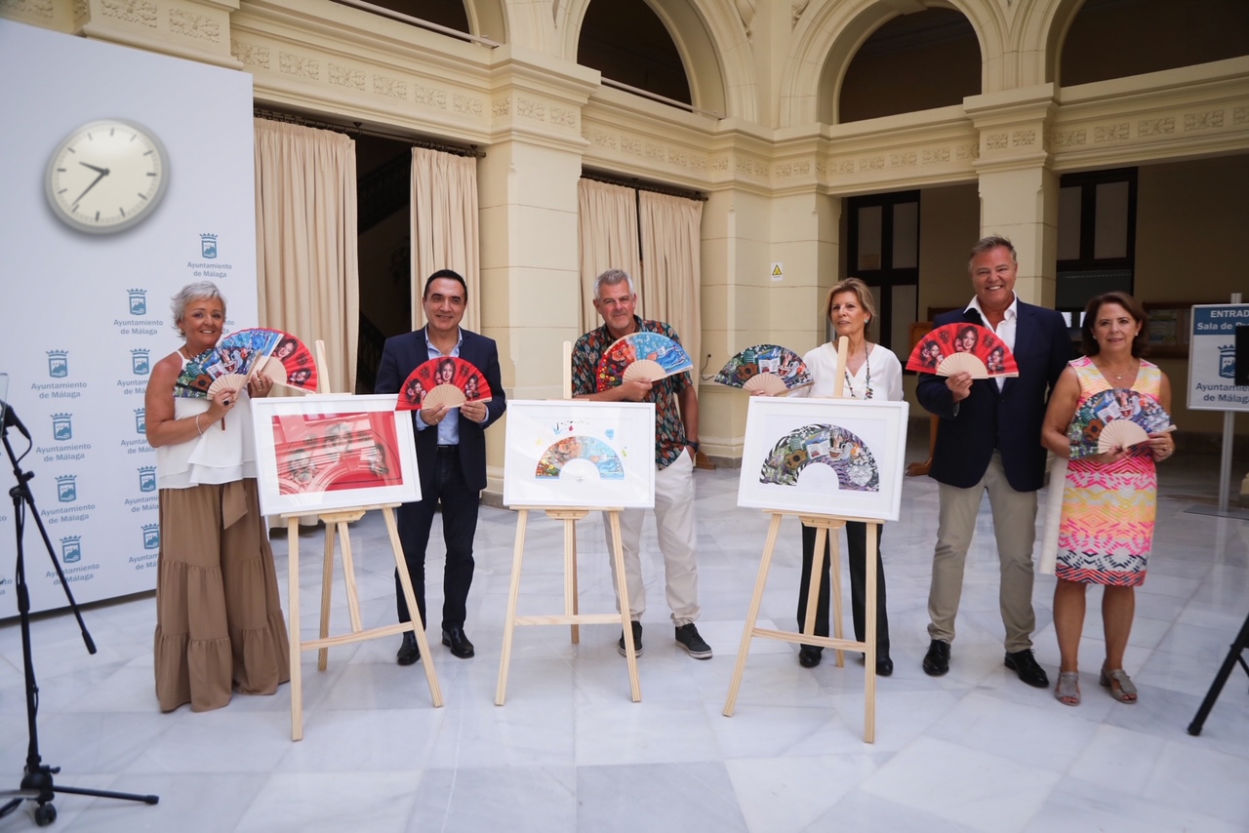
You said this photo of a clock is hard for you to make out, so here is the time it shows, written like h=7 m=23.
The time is h=9 m=36
